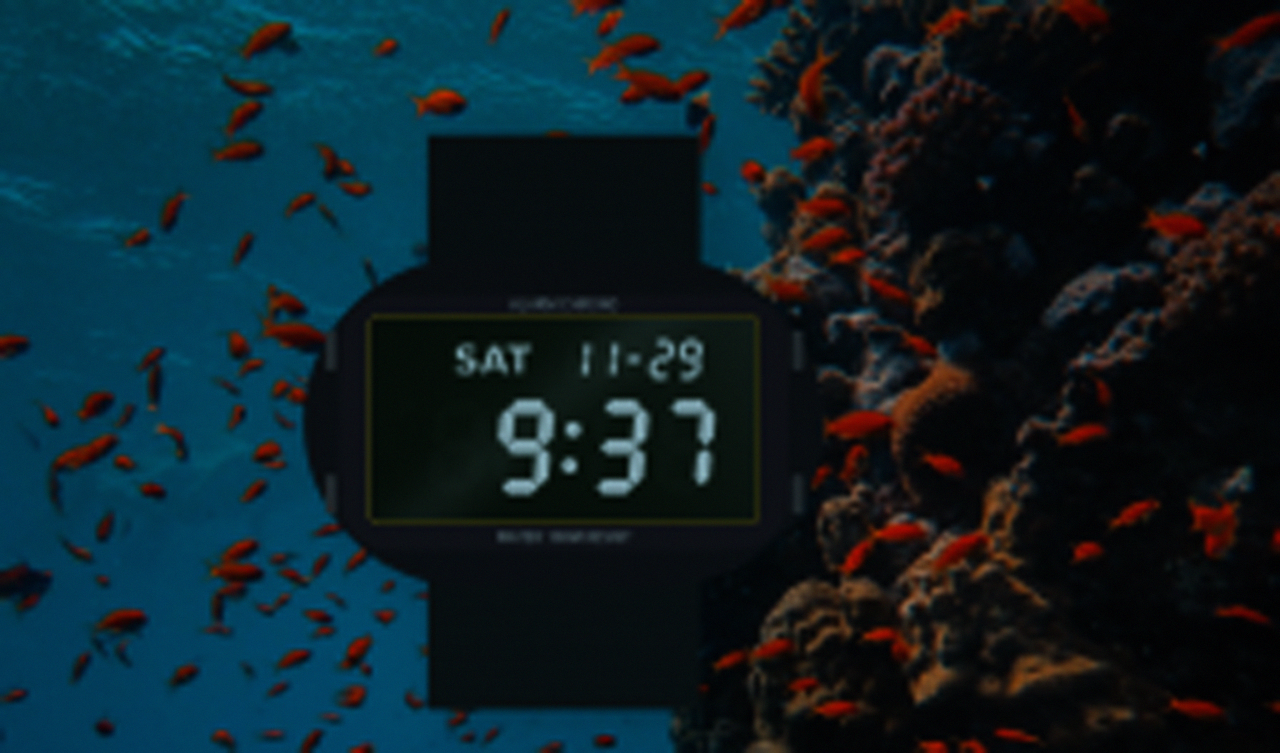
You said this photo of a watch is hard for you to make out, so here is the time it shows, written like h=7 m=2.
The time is h=9 m=37
